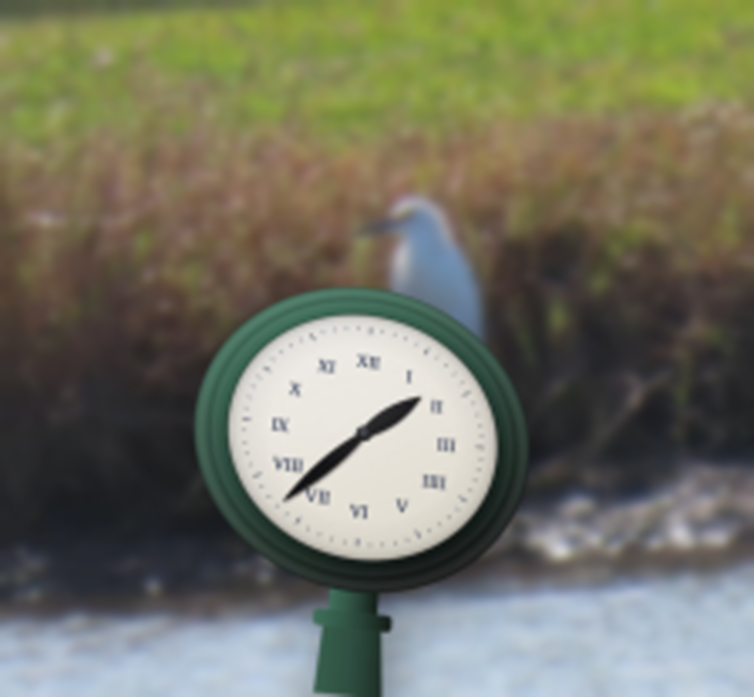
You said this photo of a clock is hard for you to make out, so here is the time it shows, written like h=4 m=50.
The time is h=1 m=37
